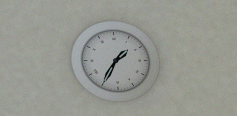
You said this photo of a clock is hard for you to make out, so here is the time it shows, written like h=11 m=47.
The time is h=1 m=35
